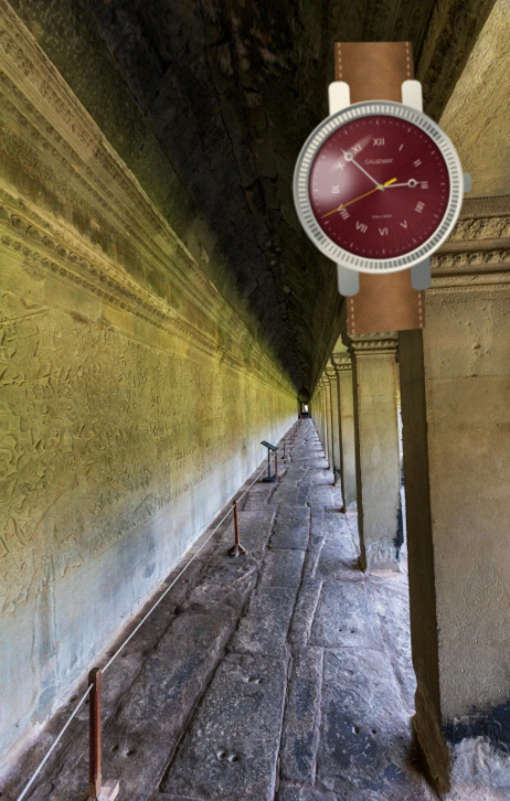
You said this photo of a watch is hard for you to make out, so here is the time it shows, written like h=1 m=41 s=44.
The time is h=2 m=52 s=41
